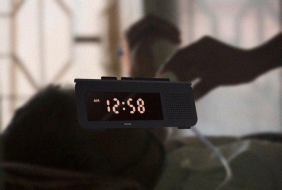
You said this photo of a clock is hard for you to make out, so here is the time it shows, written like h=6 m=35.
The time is h=12 m=58
